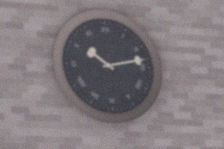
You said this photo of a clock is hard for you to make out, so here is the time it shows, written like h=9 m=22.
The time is h=10 m=13
